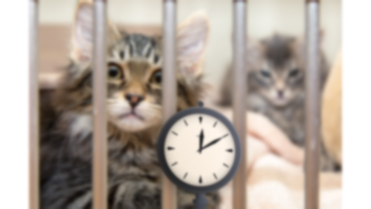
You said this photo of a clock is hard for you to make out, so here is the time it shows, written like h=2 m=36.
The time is h=12 m=10
